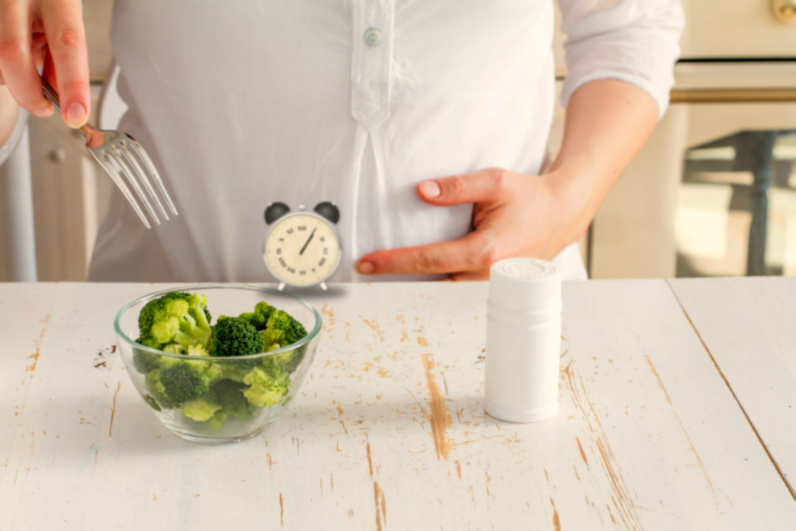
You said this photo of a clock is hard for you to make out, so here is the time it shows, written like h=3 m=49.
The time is h=1 m=5
